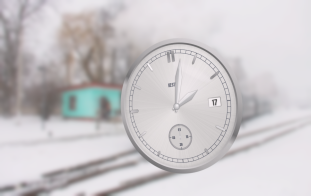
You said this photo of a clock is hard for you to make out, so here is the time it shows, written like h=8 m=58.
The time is h=2 m=2
